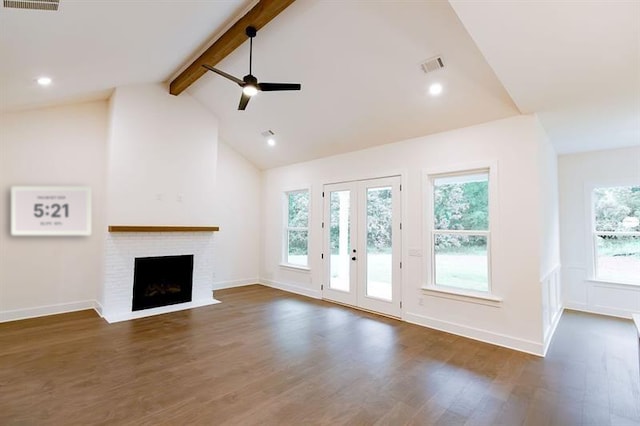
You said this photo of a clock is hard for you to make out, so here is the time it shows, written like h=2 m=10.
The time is h=5 m=21
